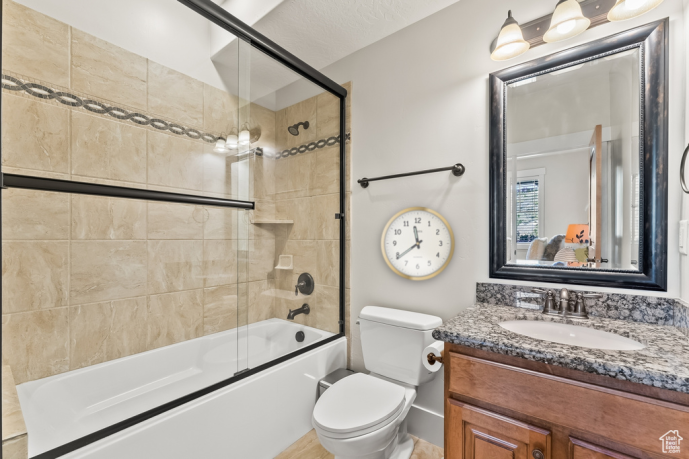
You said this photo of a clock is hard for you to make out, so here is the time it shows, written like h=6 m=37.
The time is h=11 m=39
